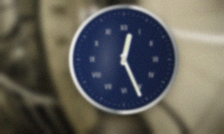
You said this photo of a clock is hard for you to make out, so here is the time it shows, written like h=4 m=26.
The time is h=12 m=26
